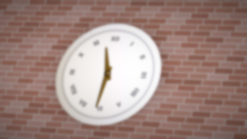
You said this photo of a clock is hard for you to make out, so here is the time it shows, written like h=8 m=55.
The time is h=11 m=31
